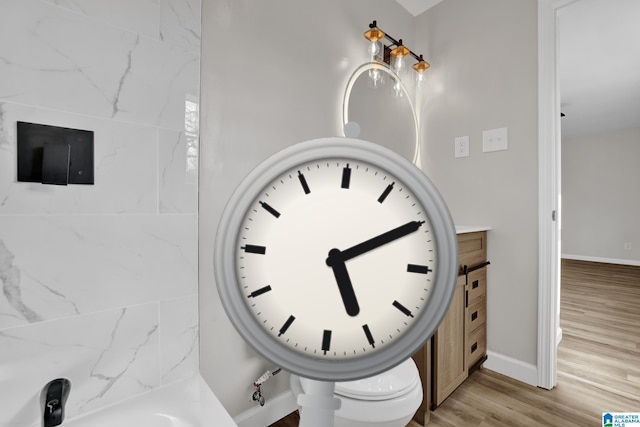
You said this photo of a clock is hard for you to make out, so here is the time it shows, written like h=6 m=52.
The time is h=5 m=10
